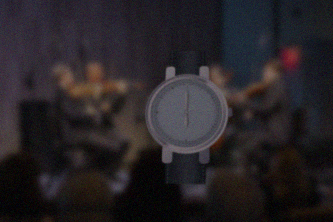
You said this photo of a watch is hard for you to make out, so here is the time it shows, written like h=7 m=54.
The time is h=6 m=0
